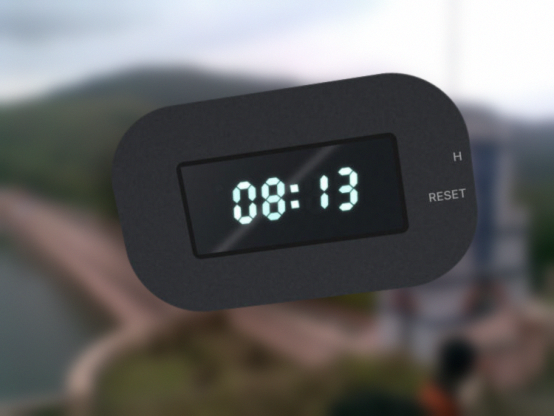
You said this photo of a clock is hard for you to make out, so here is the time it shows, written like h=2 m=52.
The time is h=8 m=13
